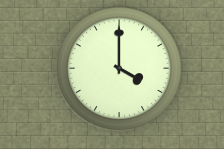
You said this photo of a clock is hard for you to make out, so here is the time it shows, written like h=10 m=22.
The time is h=4 m=0
